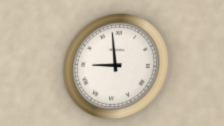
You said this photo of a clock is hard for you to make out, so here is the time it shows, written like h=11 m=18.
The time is h=8 m=58
